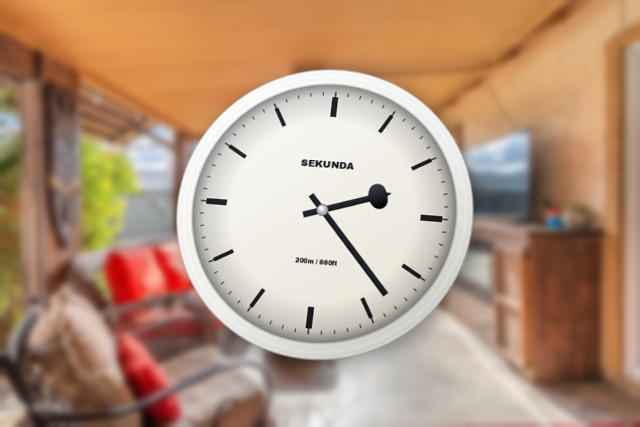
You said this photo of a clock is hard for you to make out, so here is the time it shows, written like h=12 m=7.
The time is h=2 m=23
